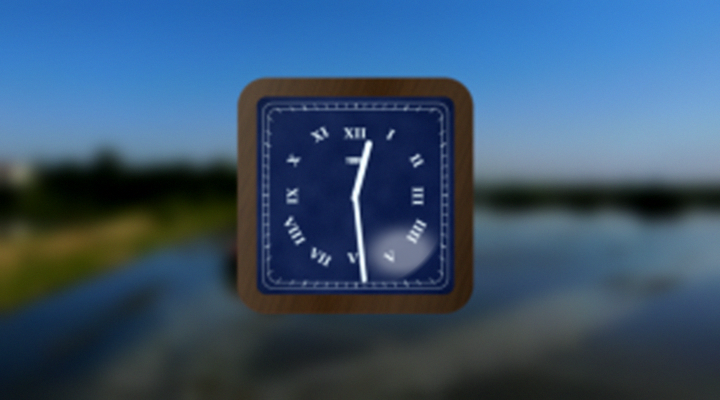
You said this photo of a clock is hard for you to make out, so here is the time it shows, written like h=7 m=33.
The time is h=12 m=29
